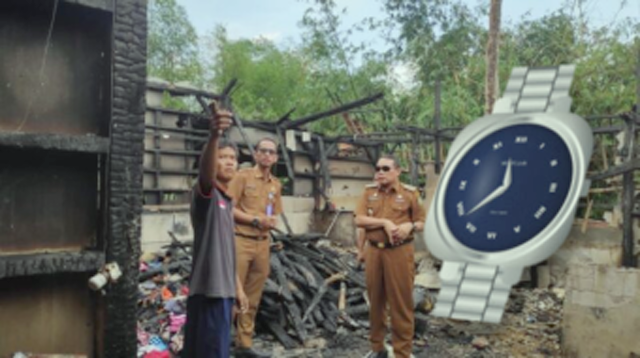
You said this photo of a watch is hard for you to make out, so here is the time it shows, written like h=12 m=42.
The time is h=11 m=38
